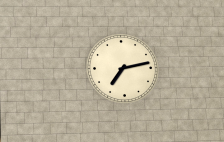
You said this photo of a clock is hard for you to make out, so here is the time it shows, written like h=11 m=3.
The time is h=7 m=13
